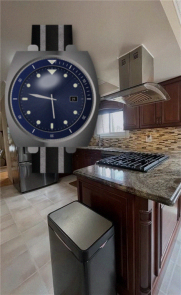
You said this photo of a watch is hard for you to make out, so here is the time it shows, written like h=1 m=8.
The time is h=5 m=47
